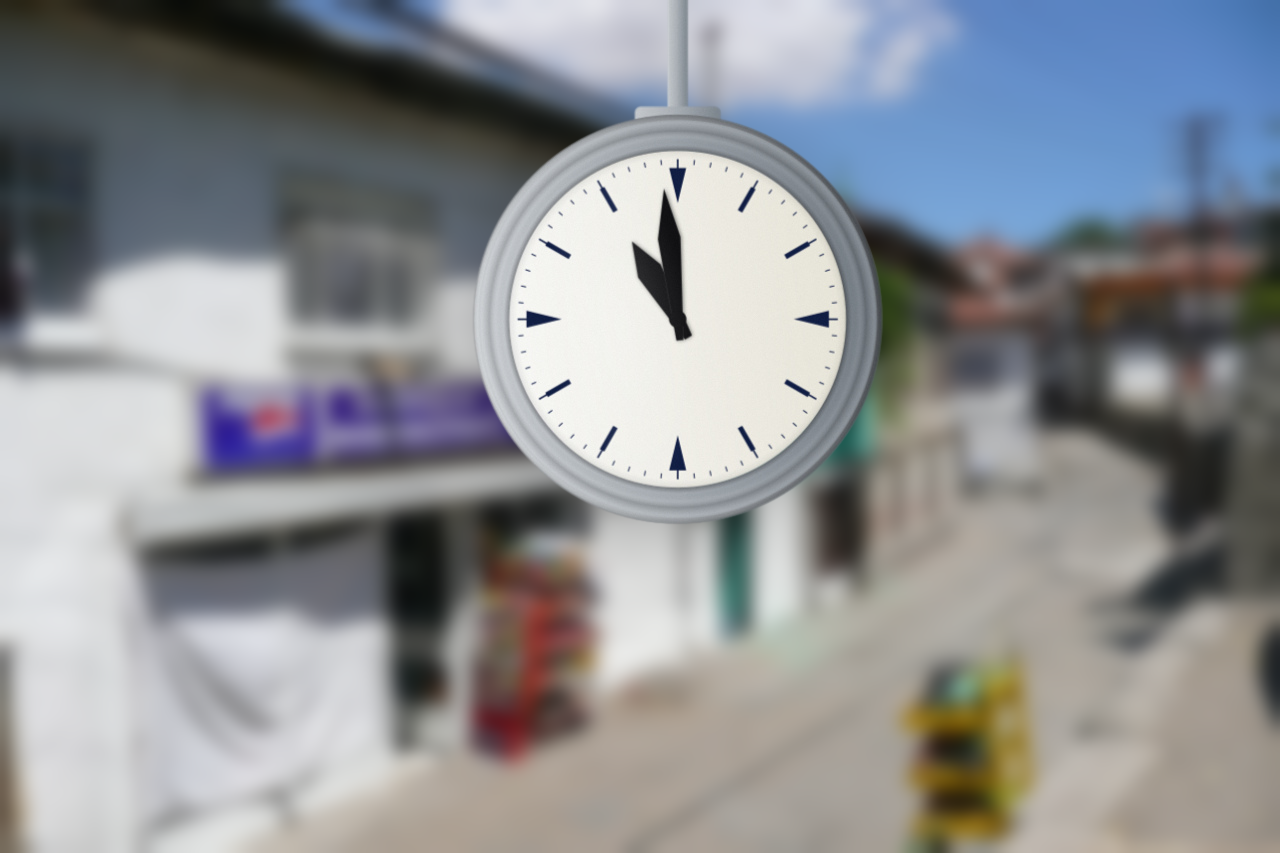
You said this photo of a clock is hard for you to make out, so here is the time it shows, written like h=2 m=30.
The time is h=10 m=59
